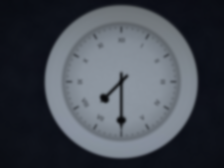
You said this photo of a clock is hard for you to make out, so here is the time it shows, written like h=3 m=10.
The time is h=7 m=30
